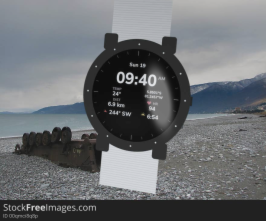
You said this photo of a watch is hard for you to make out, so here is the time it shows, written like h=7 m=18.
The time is h=9 m=40
